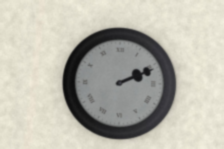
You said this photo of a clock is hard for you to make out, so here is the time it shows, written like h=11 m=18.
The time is h=2 m=11
